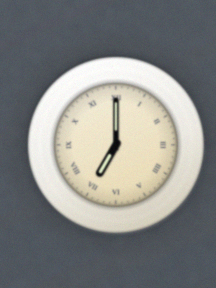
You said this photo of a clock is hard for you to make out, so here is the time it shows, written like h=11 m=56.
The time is h=7 m=0
